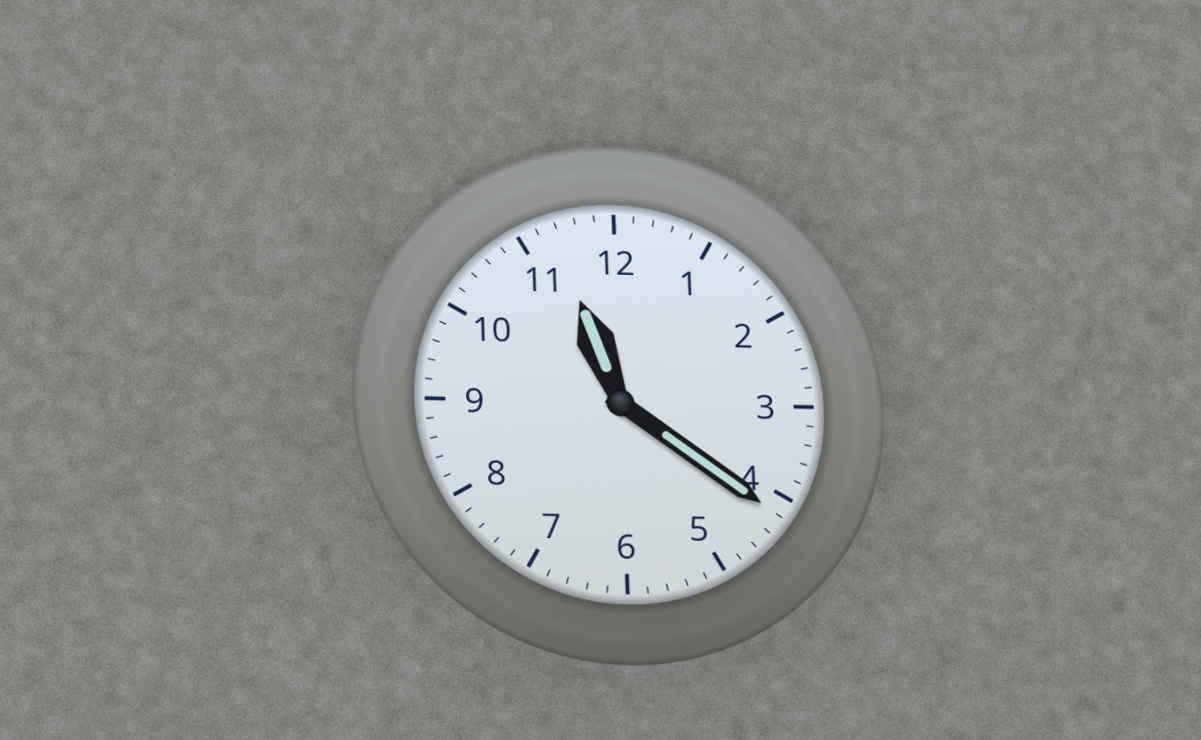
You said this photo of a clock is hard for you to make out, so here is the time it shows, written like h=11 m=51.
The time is h=11 m=21
